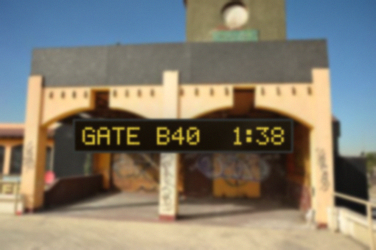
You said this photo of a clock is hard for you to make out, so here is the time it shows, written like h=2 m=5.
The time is h=1 m=38
